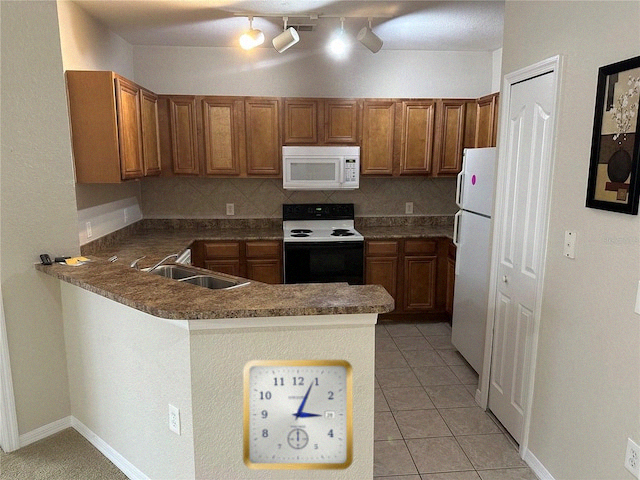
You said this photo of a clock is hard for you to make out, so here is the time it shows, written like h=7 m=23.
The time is h=3 m=4
